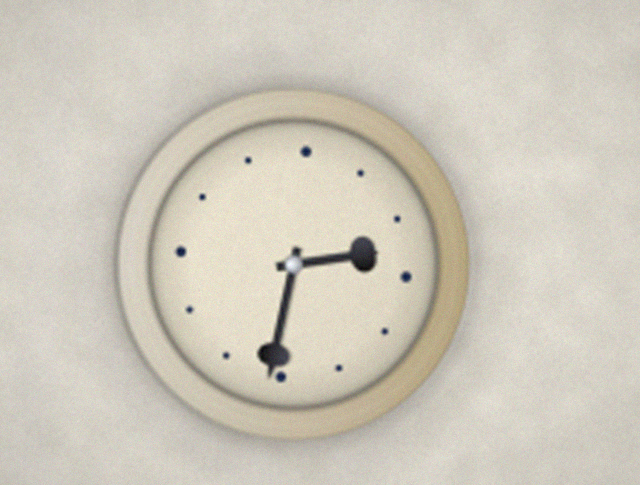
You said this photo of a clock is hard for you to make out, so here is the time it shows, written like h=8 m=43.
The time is h=2 m=31
